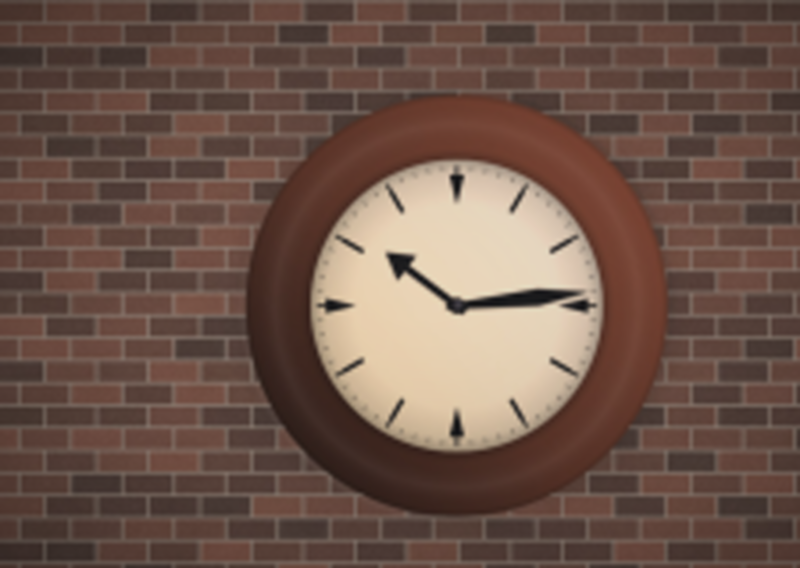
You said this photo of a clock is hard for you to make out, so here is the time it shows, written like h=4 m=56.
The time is h=10 m=14
